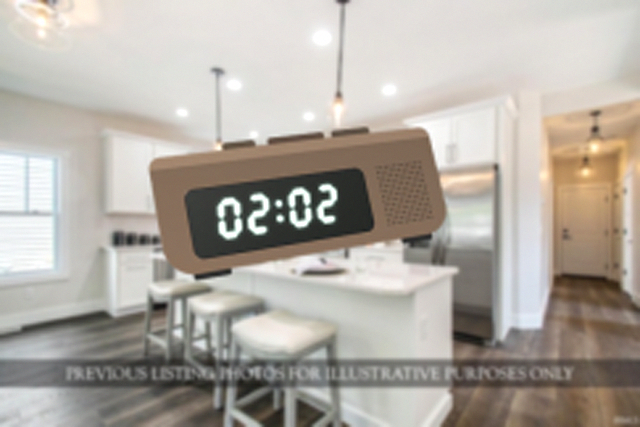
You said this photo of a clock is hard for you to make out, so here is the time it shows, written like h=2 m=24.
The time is h=2 m=2
